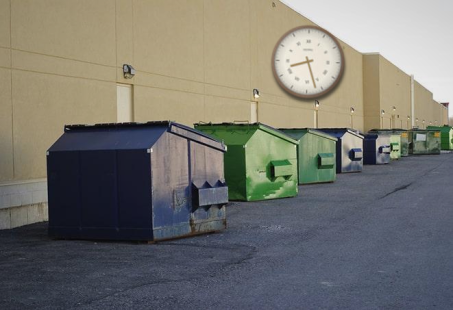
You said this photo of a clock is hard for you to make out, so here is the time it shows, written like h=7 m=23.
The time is h=8 m=27
